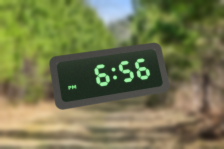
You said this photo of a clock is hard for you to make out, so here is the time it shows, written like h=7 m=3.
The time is h=6 m=56
